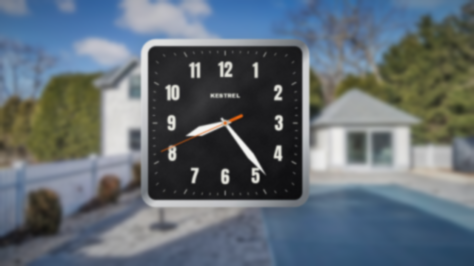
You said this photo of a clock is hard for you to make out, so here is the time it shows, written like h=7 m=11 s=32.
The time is h=8 m=23 s=41
